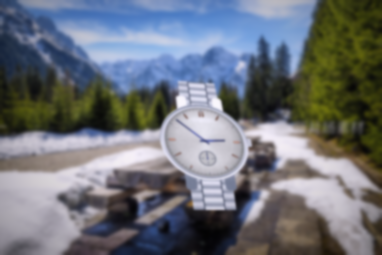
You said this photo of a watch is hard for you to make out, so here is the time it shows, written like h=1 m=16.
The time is h=2 m=52
